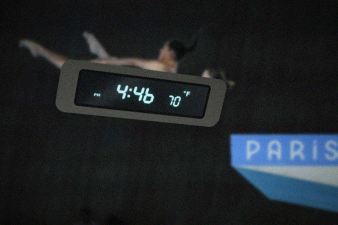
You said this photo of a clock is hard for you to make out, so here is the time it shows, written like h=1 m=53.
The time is h=4 m=46
